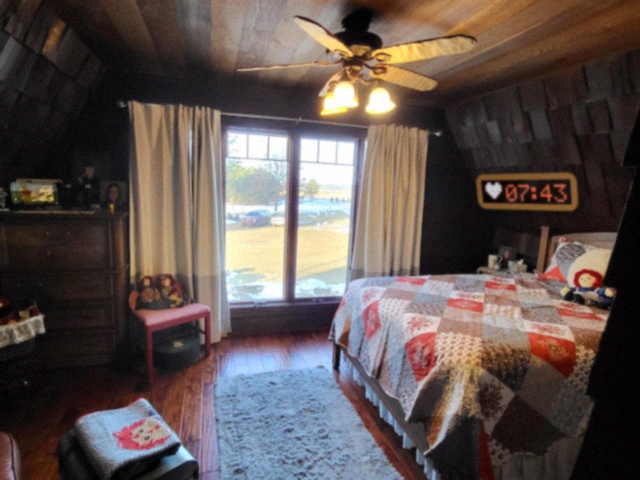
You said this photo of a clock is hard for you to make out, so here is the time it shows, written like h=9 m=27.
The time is h=7 m=43
